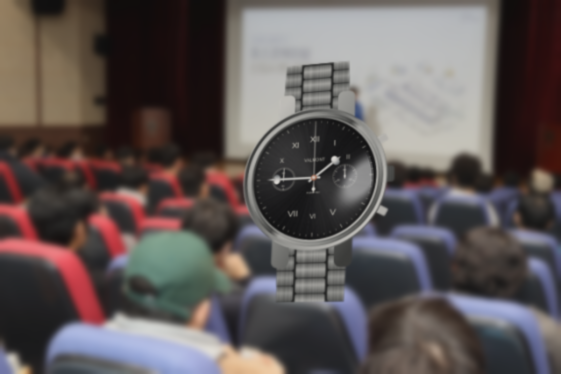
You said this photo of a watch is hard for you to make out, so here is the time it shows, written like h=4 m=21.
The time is h=1 m=45
